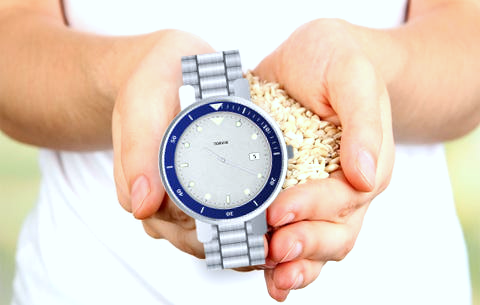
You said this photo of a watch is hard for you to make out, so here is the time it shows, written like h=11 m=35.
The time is h=10 m=20
